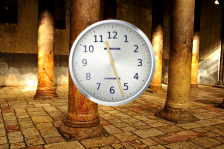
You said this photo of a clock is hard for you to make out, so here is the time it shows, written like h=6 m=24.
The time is h=11 m=27
